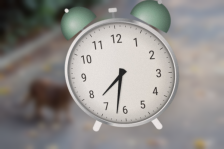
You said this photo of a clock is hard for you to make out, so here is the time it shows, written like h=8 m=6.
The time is h=7 m=32
